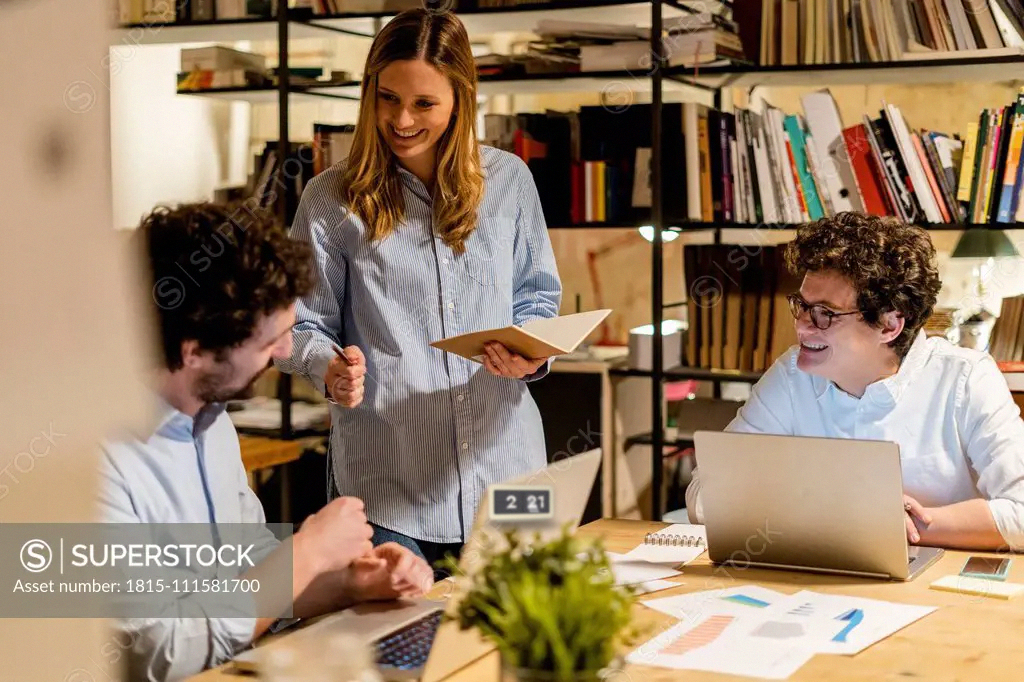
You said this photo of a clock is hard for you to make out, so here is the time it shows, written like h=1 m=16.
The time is h=2 m=21
